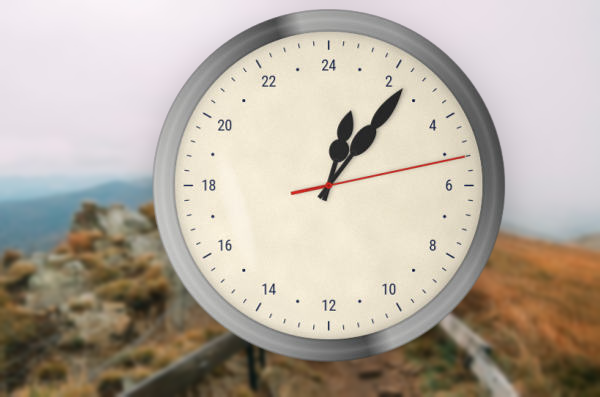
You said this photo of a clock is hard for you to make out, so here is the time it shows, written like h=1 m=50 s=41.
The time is h=1 m=6 s=13
